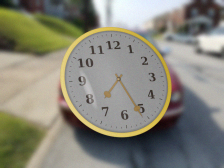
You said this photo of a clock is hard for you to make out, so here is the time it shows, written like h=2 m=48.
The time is h=7 m=26
